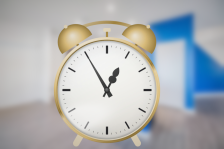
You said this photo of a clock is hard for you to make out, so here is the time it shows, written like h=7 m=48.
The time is h=12 m=55
